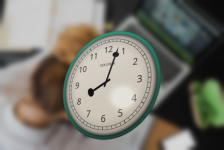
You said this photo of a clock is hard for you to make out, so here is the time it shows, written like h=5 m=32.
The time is h=8 m=3
